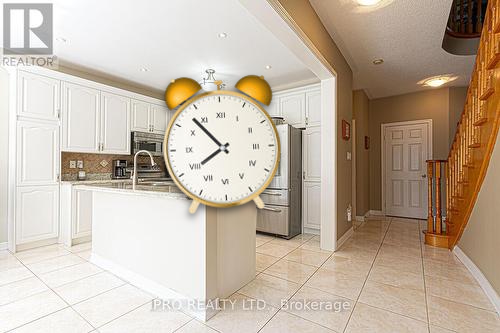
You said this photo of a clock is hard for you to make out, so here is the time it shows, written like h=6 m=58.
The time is h=7 m=53
